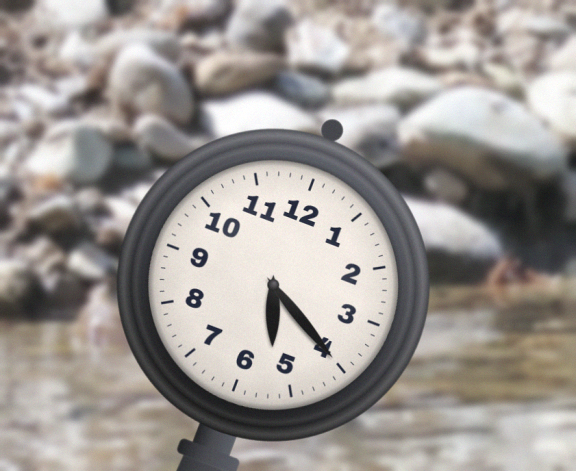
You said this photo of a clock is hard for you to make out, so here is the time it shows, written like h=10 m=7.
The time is h=5 m=20
